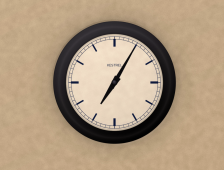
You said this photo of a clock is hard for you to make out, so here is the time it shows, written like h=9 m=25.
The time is h=7 m=5
